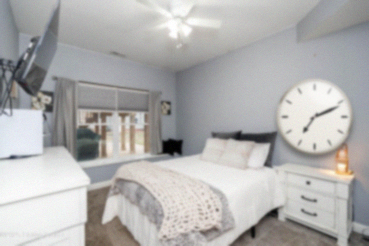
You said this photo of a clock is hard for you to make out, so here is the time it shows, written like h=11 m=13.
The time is h=7 m=11
